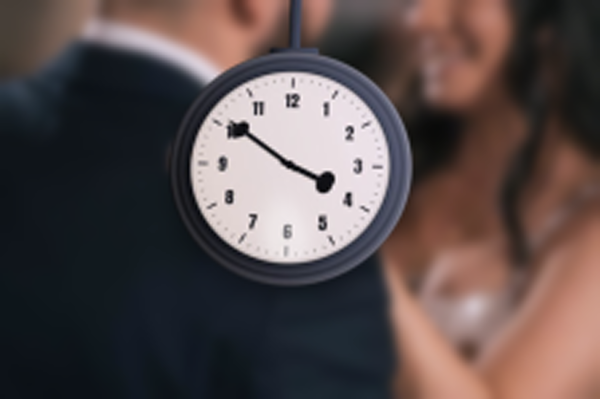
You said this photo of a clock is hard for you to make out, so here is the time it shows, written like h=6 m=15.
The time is h=3 m=51
